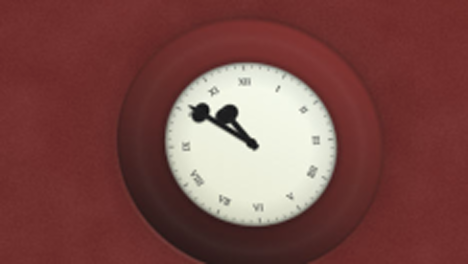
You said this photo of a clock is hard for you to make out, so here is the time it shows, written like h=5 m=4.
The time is h=10 m=51
